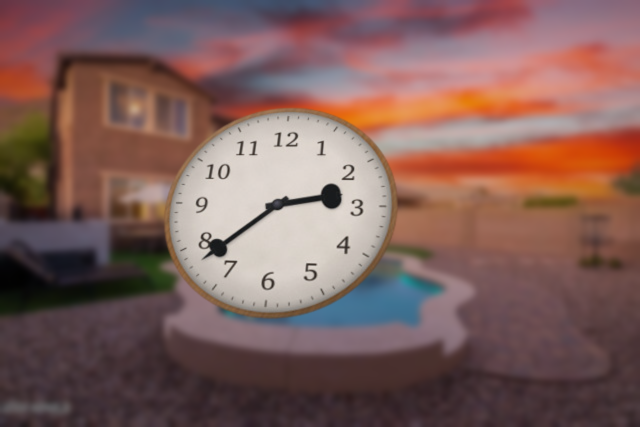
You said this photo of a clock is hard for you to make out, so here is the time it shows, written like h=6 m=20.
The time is h=2 m=38
